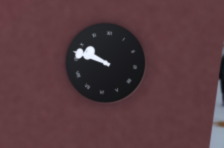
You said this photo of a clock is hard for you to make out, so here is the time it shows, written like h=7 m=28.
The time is h=9 m=47
